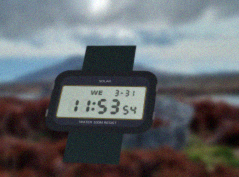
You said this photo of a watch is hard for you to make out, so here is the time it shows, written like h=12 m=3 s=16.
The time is h=11 m=53 s=54
